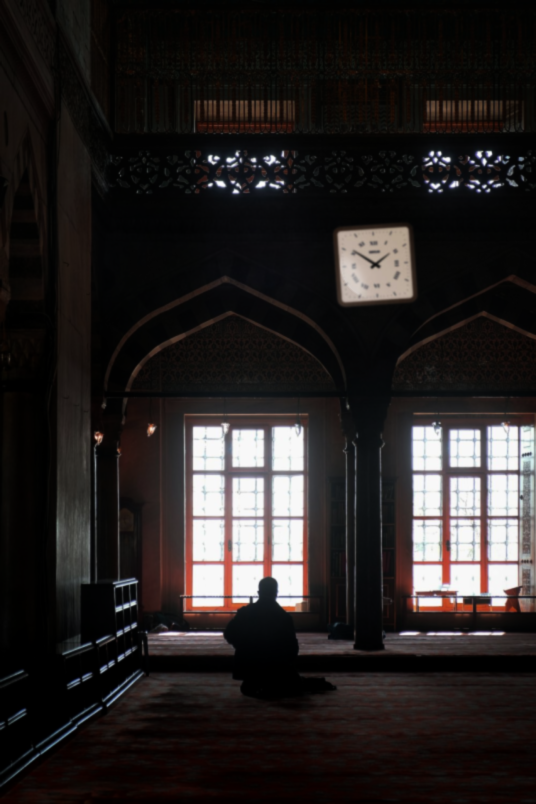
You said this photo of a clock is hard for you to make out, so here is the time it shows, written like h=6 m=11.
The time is h=1 m=51
